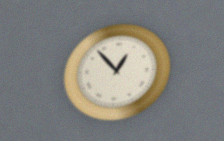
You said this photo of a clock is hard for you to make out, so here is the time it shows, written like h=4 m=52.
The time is h=12 m=53
